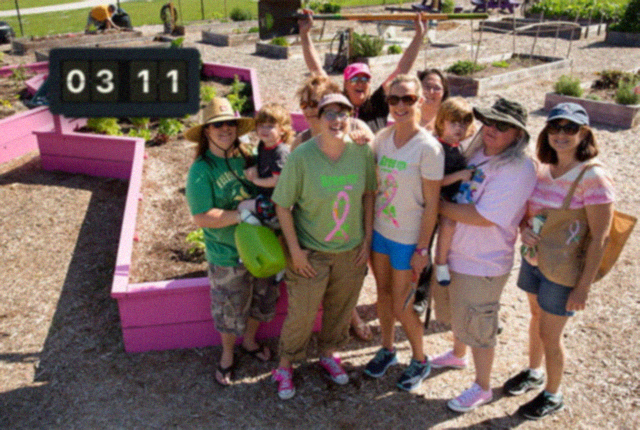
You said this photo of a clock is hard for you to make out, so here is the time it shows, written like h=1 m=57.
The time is h=3 m=11
